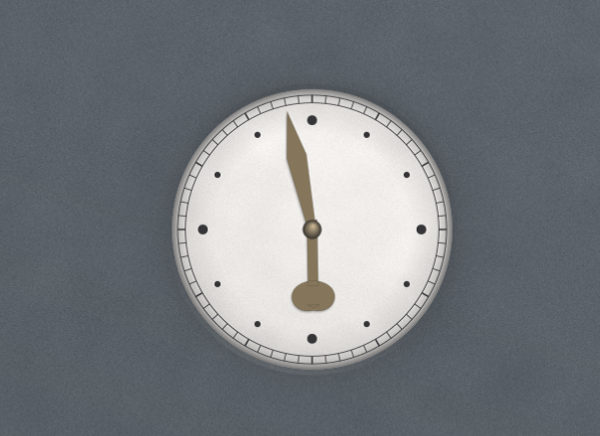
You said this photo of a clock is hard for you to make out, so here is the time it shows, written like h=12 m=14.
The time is h=5 m=58
